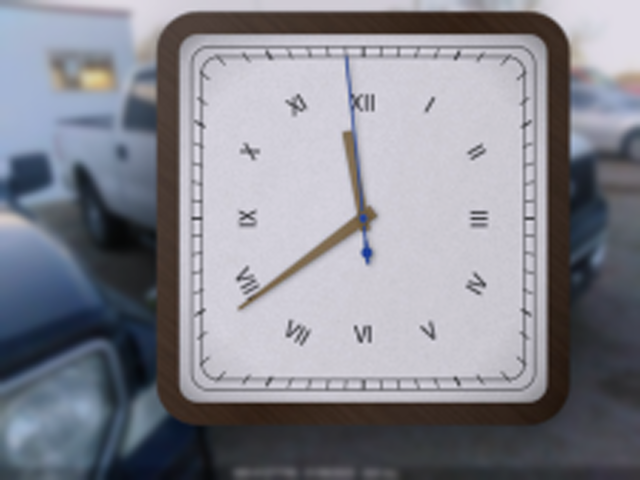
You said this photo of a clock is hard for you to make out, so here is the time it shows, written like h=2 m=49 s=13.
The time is h=11 m=38 s=59
